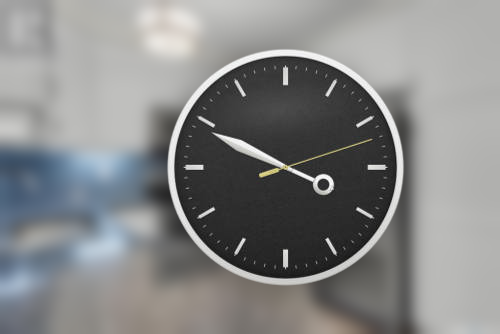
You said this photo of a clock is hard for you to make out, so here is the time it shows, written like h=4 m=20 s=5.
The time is h=3 m=49 s=12
